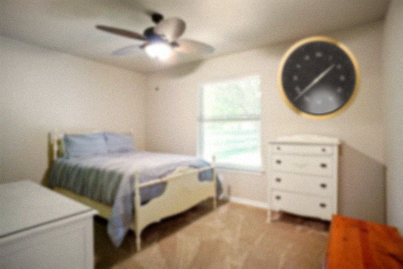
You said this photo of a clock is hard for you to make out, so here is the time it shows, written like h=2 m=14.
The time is h=1 m=38
